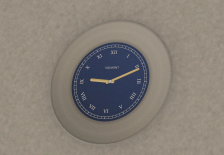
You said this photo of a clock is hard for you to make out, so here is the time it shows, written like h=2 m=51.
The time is h=9 m=11
